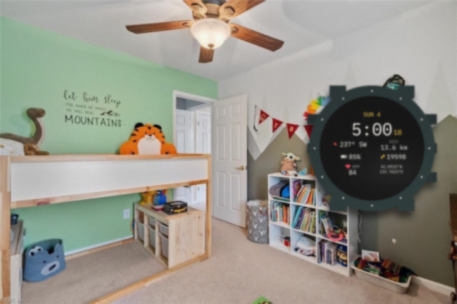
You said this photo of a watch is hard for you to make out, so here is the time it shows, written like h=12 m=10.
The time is h=5 m=0
